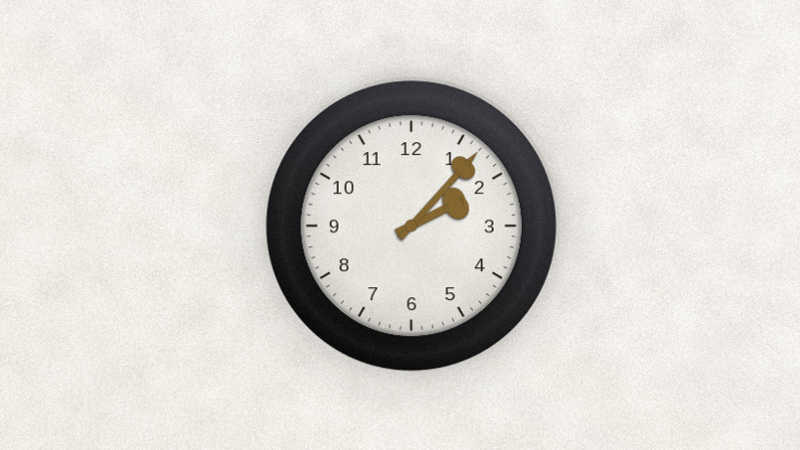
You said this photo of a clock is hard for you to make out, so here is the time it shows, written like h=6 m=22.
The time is h=2 m=7
